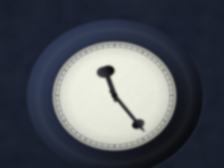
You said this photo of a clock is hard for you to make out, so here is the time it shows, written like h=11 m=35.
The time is h=11 m=24
